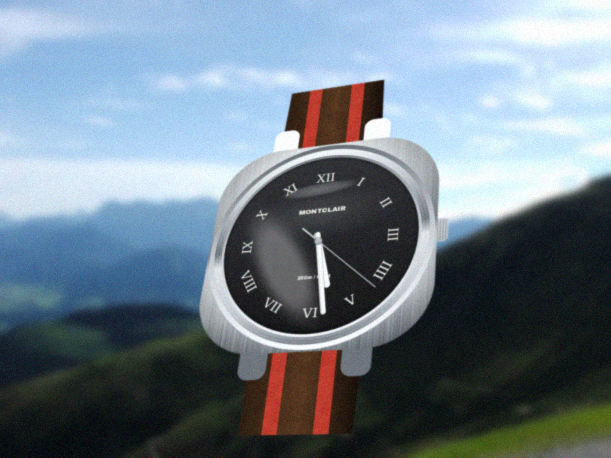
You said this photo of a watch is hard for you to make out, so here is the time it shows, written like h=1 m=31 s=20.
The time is h=5 m=28 s=22
